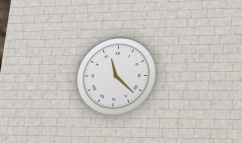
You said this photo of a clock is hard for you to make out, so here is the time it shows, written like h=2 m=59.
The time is h=11 m=22
